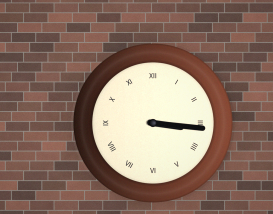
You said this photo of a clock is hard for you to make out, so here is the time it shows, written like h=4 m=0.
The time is h=3 m=16
